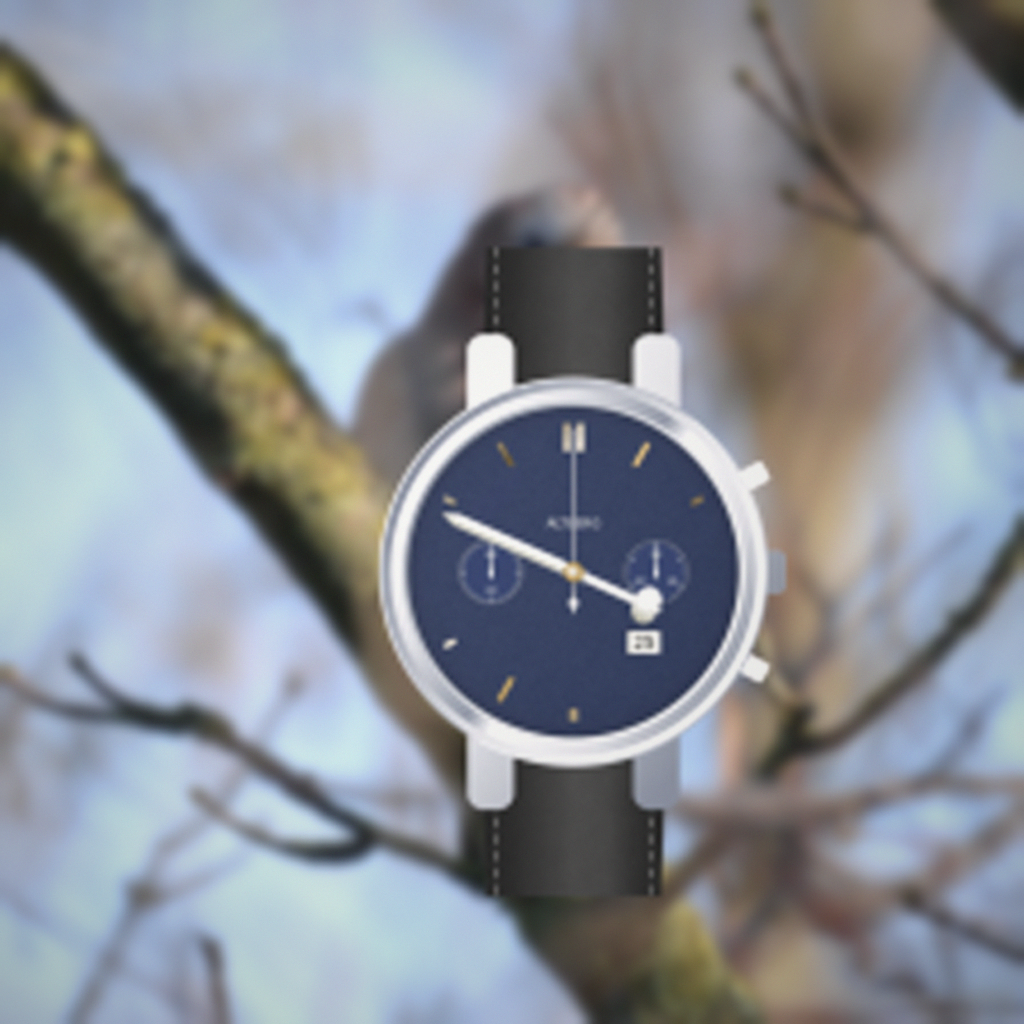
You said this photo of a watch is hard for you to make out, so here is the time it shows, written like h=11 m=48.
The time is h=3 m=49
